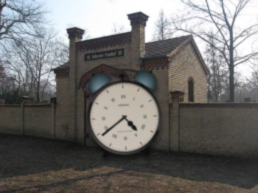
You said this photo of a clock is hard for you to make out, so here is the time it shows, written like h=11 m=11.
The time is h=4 m=39
